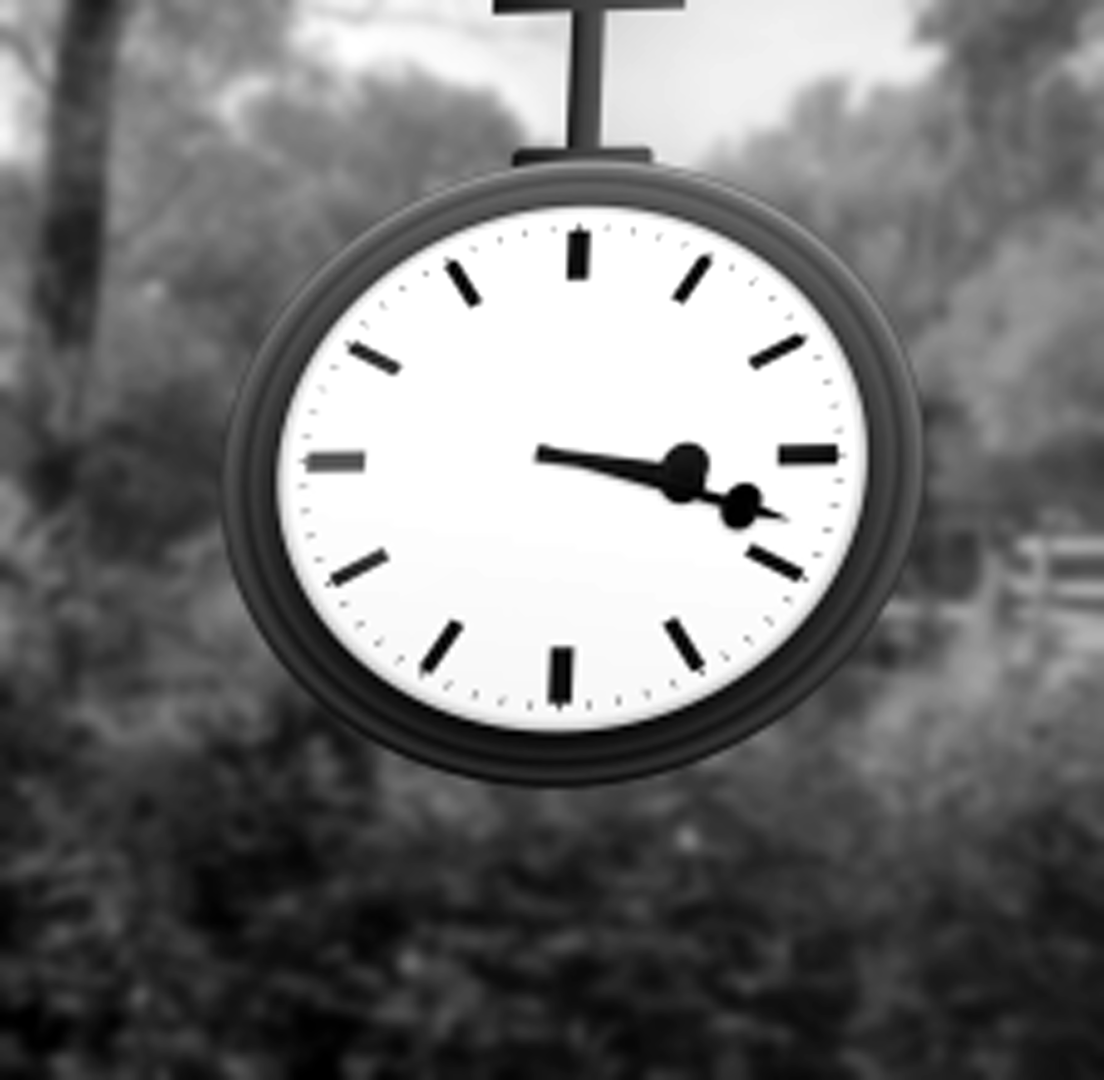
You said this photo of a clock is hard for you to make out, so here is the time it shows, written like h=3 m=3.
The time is h=3 m=18
